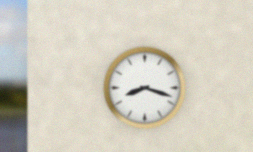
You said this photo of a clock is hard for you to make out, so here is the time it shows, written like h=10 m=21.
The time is h=8 m=18
